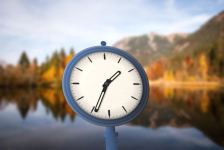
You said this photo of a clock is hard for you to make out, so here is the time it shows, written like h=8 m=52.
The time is h=1 m=34
